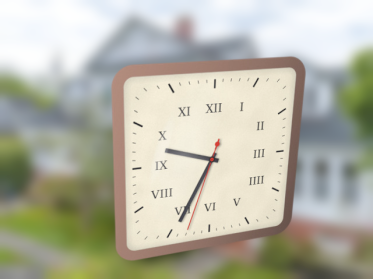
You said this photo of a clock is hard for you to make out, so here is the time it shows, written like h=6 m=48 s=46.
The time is h=9 m=34 s=33
